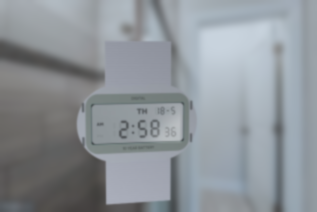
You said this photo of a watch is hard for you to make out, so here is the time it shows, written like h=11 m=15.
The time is h=2 m=58
